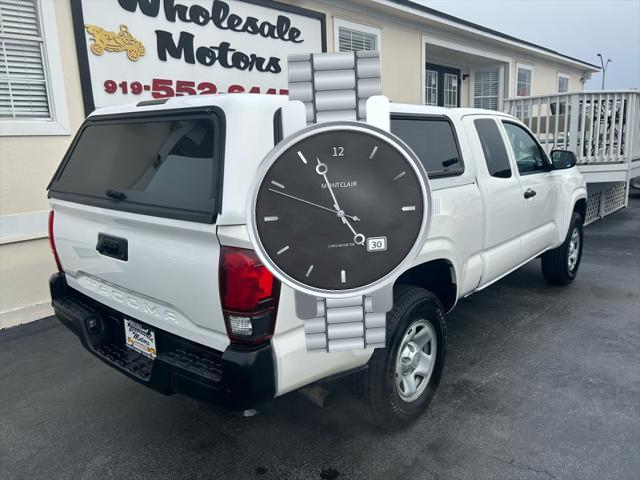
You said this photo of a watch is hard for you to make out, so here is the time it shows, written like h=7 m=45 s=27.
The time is h=4 m=56 s=49
